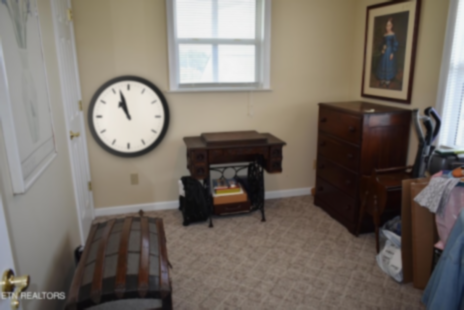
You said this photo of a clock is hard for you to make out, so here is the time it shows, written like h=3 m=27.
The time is h=10 m=57
